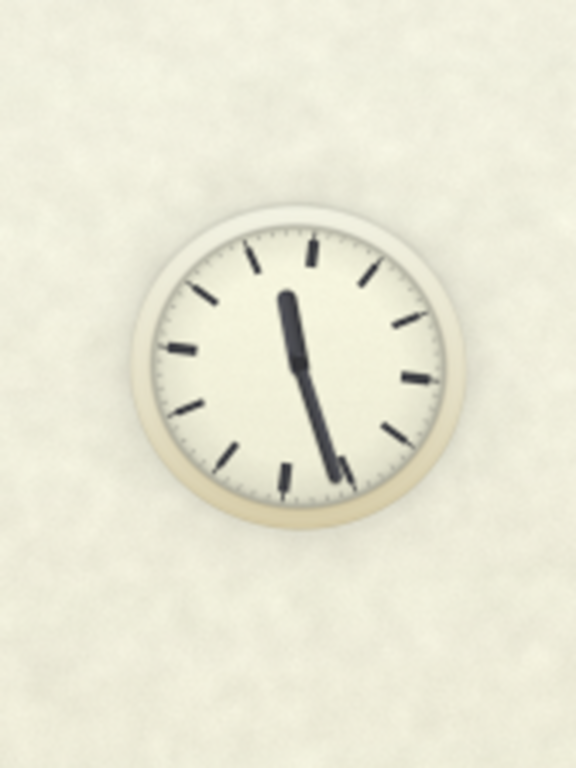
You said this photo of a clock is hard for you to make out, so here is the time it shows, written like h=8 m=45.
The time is h=11 m=26
